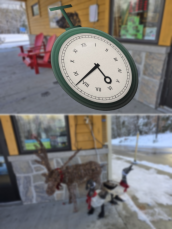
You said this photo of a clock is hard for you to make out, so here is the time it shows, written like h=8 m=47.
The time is h=5 m=42
